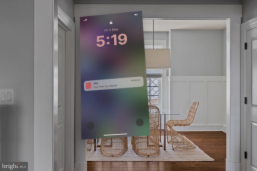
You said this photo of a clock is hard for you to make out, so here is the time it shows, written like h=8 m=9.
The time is h=5 m=19
